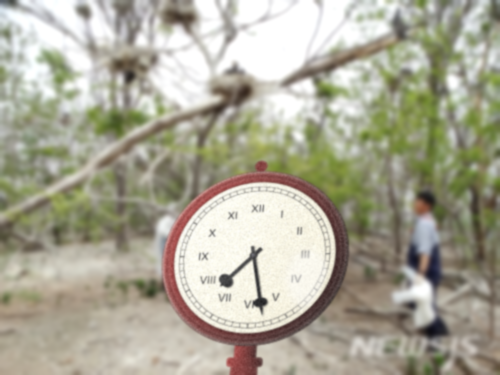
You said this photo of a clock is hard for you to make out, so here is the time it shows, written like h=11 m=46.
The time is h=7 m=28
